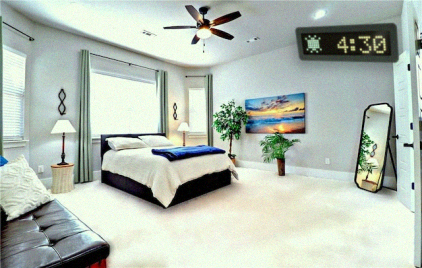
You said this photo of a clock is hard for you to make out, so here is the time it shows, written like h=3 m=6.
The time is h=4 m=30
